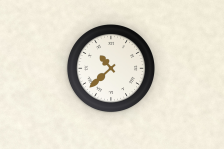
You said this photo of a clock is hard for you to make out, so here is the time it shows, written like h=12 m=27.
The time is h=10 m=38
